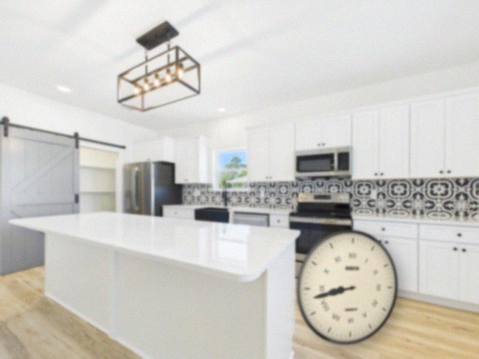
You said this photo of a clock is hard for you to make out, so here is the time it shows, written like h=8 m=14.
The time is h=8 m=43
